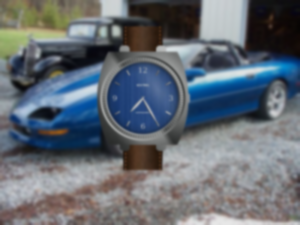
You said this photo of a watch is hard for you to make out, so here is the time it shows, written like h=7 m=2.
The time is h=7 m=25
